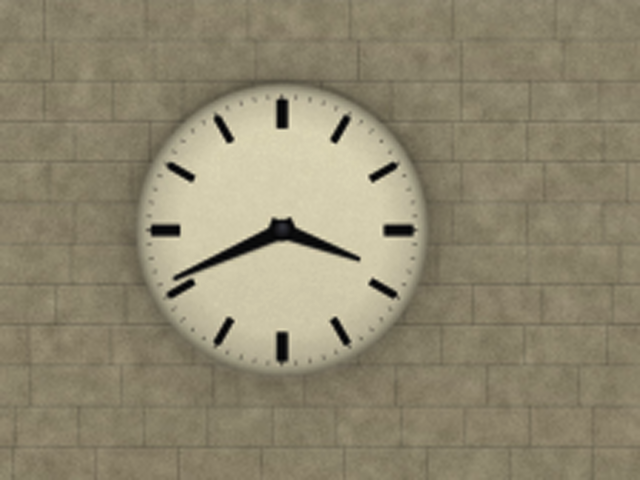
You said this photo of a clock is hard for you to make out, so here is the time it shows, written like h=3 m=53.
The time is h=3 m=41
